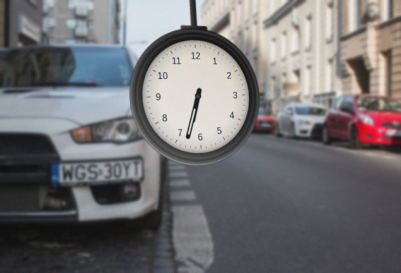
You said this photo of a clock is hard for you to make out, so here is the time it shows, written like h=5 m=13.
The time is h=6 m=33
